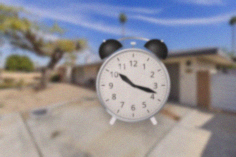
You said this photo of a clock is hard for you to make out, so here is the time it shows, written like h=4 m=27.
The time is h=10 m=18
